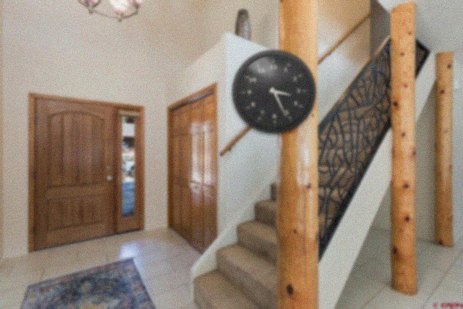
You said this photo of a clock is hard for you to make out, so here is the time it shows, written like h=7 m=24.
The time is h=3 m=26
